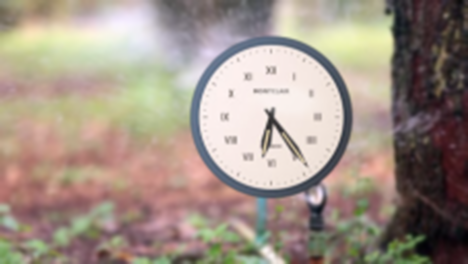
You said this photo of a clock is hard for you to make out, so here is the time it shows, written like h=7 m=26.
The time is h=6 m=24
